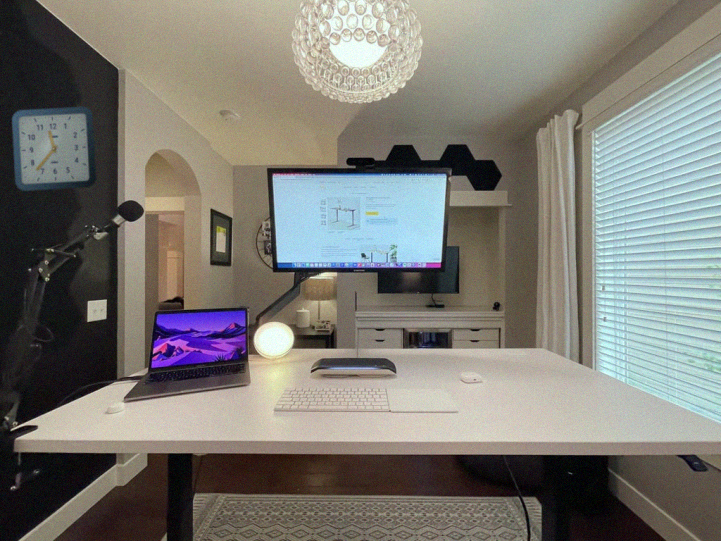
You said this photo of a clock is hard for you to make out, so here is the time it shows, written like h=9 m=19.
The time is h=11 m=37
